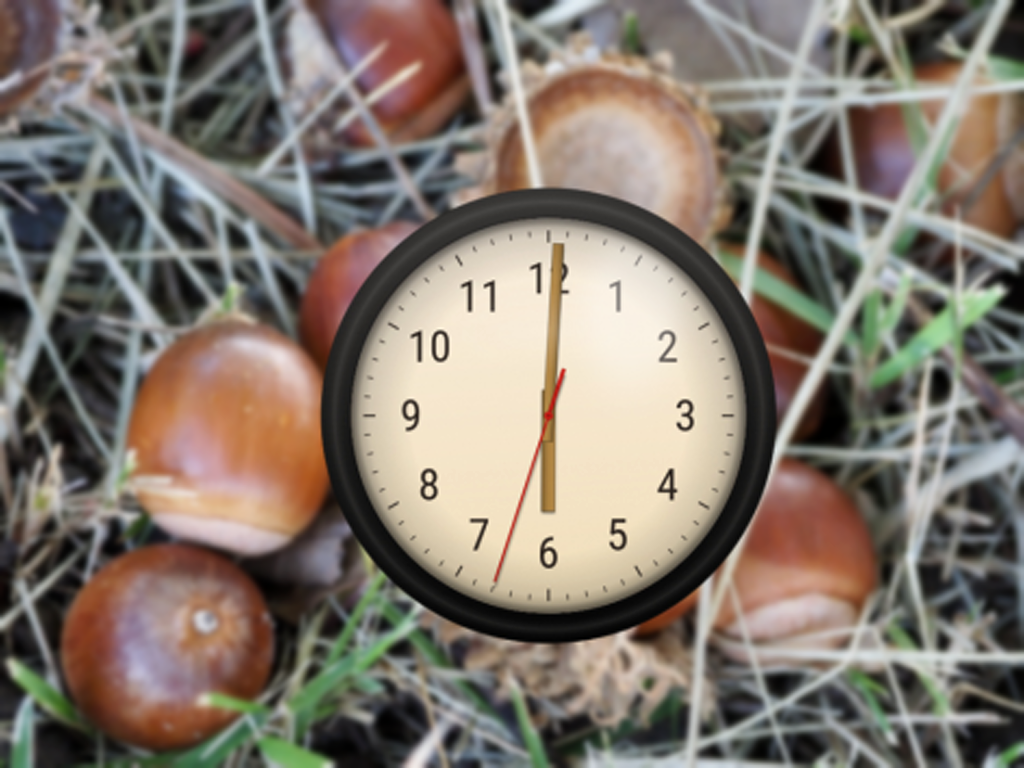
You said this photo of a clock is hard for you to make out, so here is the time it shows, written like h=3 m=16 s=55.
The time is h=6 m=0 s=33
